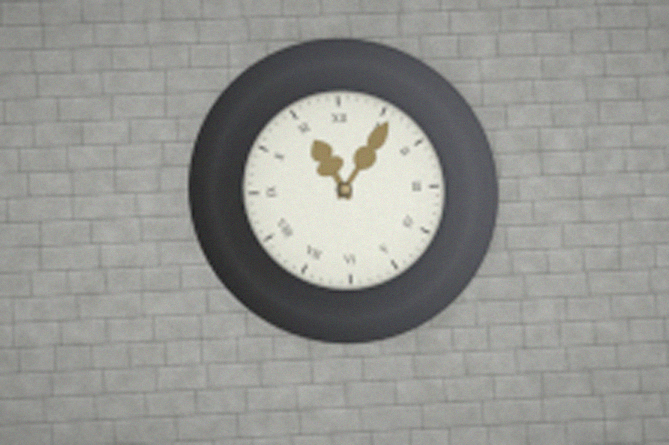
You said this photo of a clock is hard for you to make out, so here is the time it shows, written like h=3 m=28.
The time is h=11 m=6
